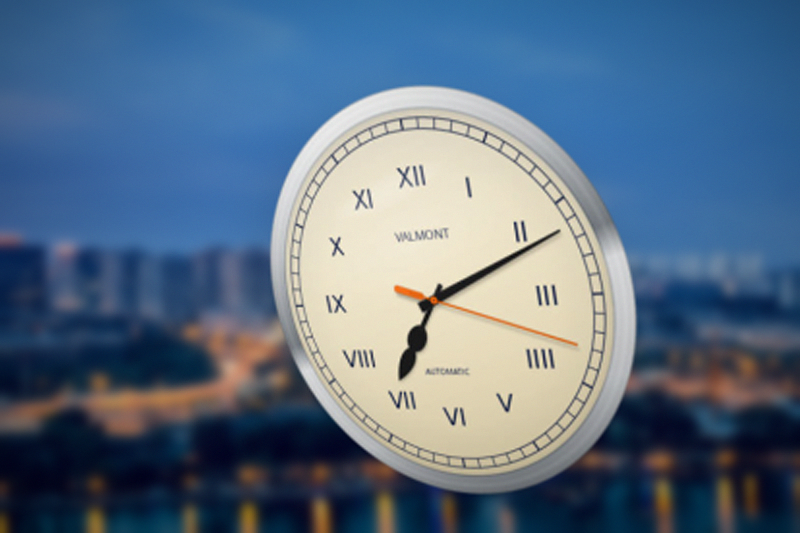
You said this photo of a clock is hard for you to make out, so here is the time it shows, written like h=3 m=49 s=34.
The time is h=7 m=11 s=18
